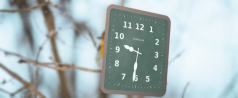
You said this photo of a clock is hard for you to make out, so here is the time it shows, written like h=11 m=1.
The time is h=9 m=31
